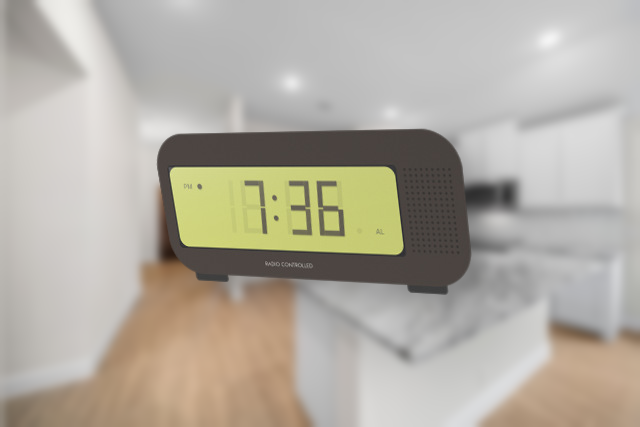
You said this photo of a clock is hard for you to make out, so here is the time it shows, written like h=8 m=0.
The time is h=7 m=36
